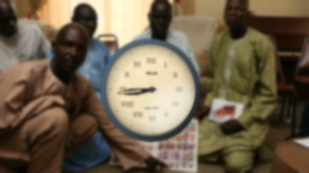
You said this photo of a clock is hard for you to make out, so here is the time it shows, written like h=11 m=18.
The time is h=8 m=44
